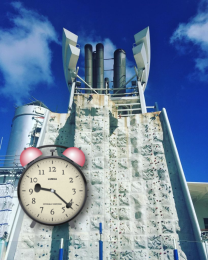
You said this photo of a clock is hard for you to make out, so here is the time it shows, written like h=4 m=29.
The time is h=9 m=22
